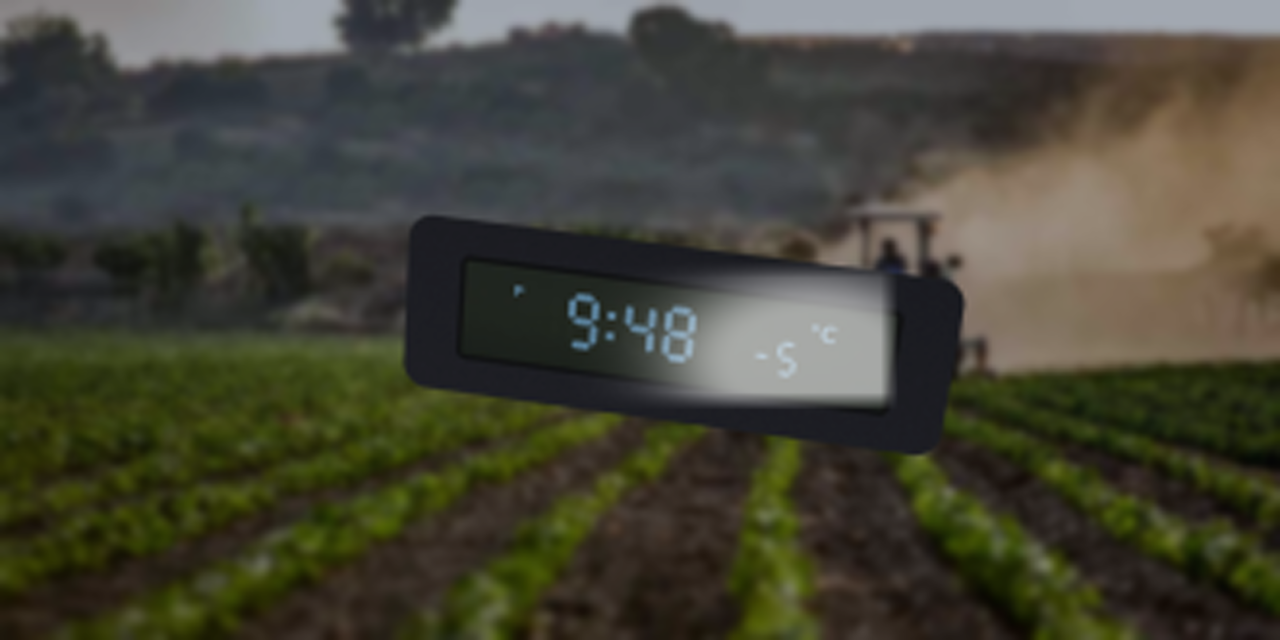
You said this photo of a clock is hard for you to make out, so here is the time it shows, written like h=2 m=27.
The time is h=9 m=48
